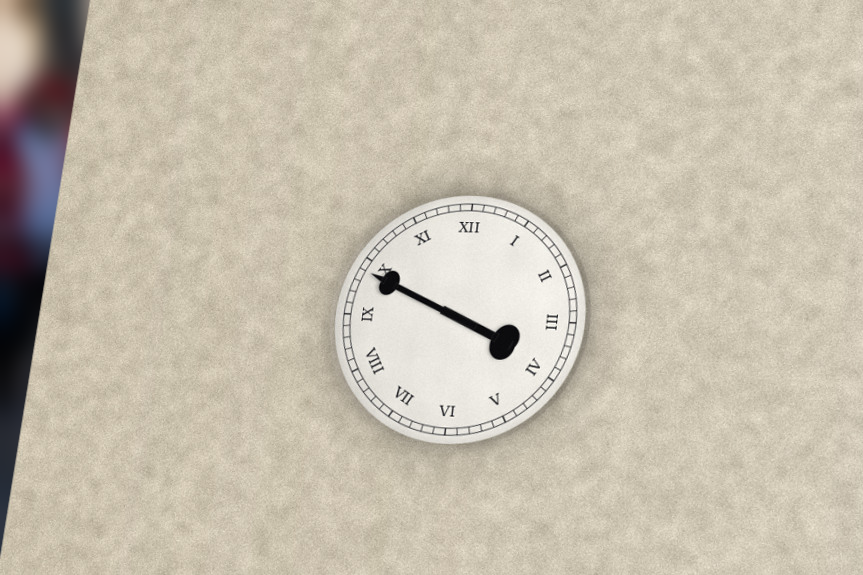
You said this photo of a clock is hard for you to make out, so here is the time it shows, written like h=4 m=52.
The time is h=3 m=49
